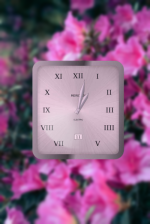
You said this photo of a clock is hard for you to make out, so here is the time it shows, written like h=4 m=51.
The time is h=1 m=2
